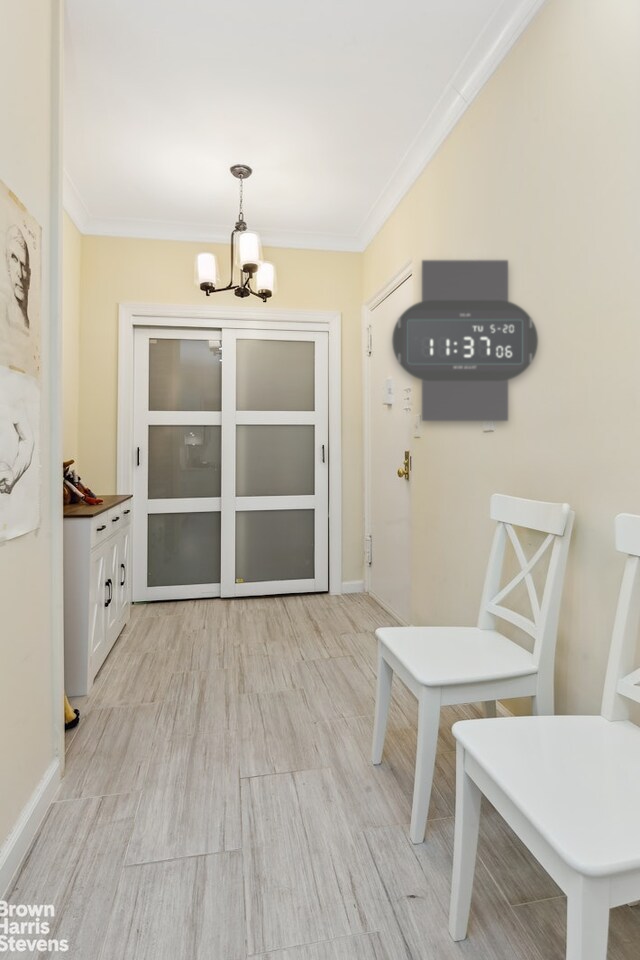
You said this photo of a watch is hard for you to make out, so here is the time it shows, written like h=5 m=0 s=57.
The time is h=11 m=37 s=6
